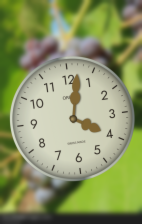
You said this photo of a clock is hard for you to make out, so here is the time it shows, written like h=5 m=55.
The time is h=4 m=2
